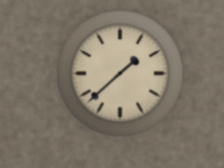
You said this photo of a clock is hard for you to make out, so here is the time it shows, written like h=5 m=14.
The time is h=1 m=38
